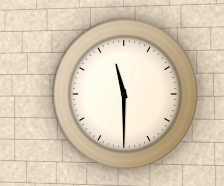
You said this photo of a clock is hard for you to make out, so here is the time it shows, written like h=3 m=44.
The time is h=11 m=30
